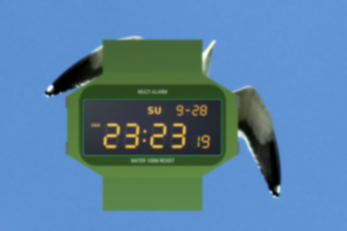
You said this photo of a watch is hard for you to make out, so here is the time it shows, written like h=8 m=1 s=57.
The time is h=23 m=23 s=19
